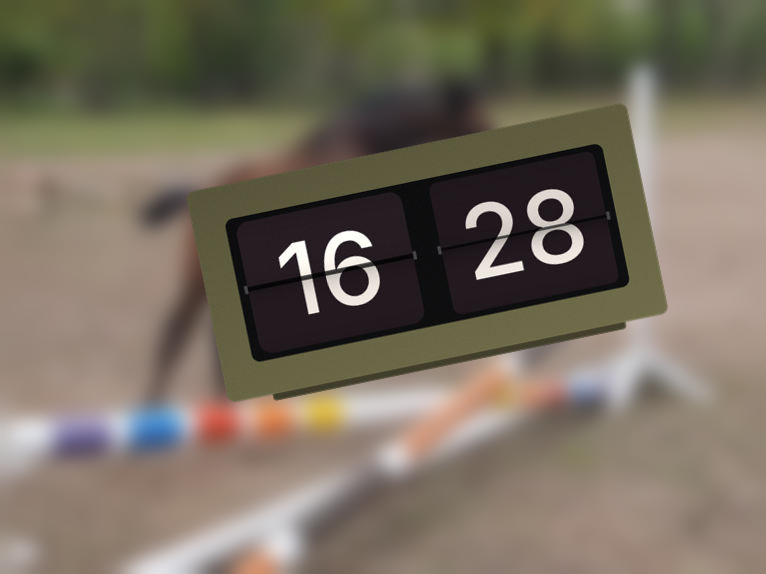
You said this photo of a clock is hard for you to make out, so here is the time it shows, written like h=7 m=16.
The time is h=16 m=28
